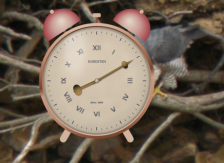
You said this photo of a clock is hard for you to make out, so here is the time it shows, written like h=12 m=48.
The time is h=8 m=10
